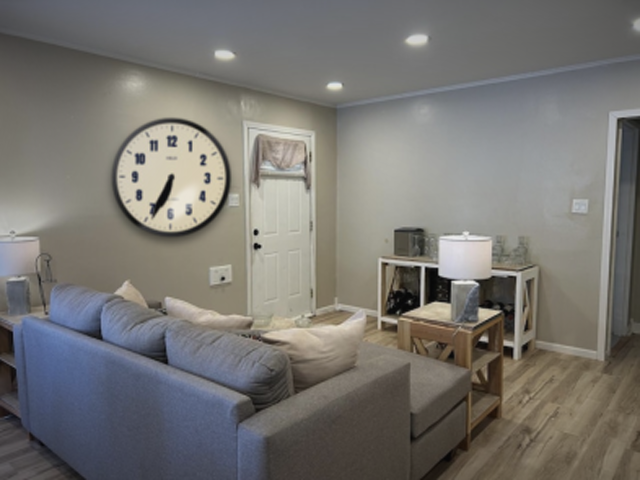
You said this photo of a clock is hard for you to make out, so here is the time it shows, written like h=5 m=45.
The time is h=6 m=34
